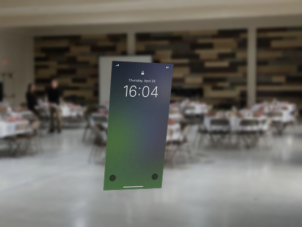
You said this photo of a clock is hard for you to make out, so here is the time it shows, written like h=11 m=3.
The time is h=16 m=4
